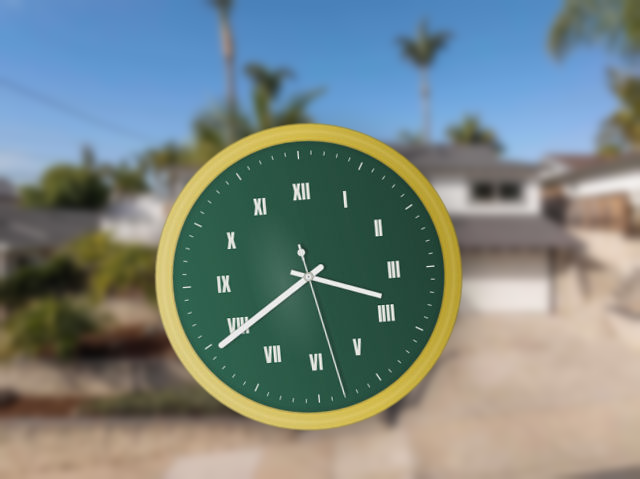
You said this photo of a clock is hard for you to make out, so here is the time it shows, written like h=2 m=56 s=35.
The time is h=3 m=39 s=28
